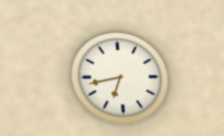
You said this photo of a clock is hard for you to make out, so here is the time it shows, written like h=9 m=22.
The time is h=6 m=43
